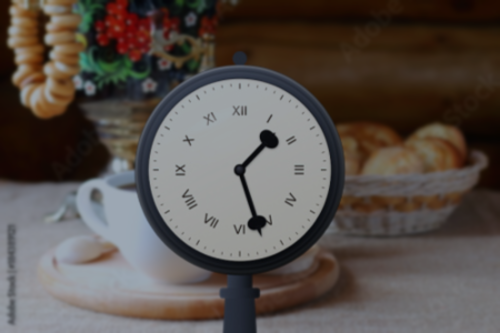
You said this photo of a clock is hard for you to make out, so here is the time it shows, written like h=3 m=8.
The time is h=1 m=27
